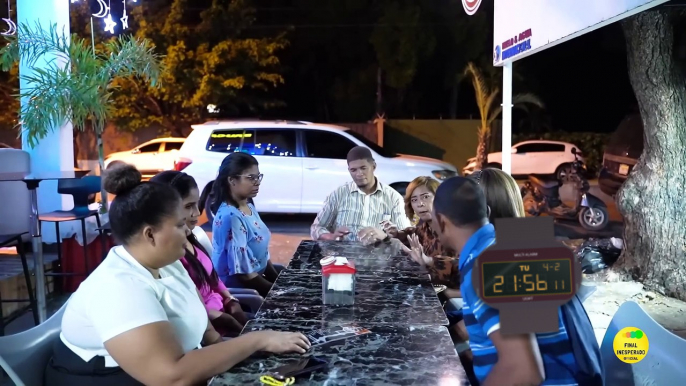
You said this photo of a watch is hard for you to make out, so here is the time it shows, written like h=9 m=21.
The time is h=21 m=56
